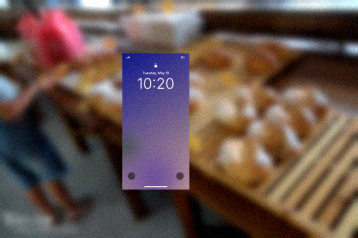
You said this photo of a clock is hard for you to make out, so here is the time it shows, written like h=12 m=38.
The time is h=10 m=20
